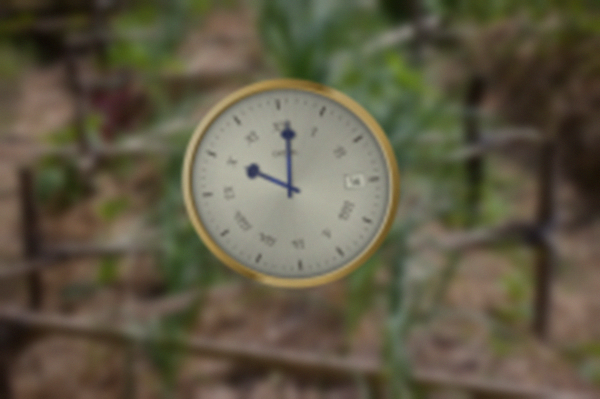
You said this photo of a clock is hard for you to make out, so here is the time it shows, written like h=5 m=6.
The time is h=10 m=1
